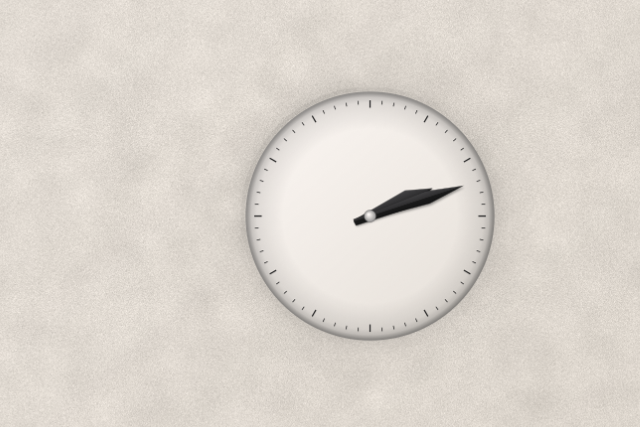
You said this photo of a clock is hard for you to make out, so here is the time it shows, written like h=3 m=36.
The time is h=2 m=12
